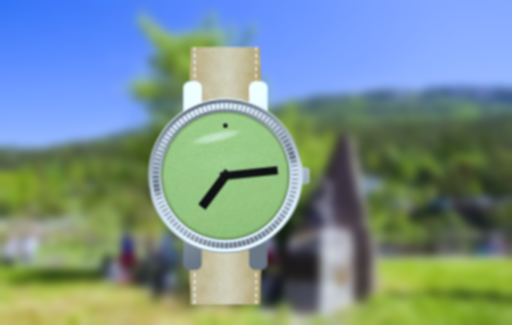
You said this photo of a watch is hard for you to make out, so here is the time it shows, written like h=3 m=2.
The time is h=7 m=14
